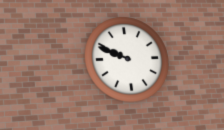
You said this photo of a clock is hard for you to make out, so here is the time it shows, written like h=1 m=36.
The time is h=9 m=49
